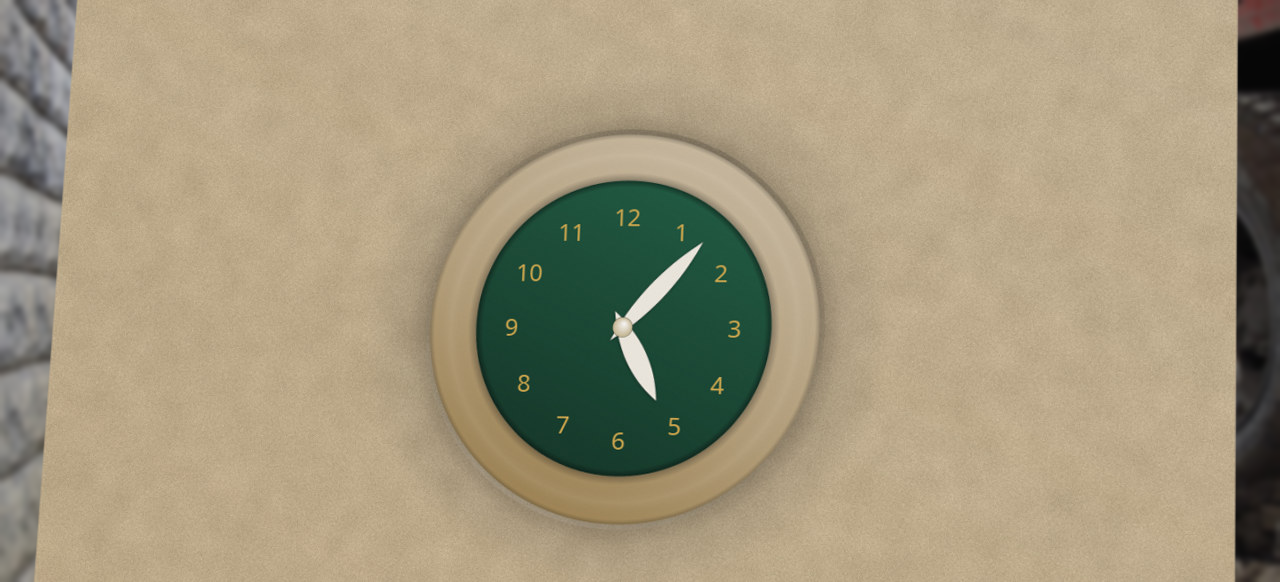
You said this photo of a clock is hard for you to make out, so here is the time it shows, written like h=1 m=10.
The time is h=5 m=7
